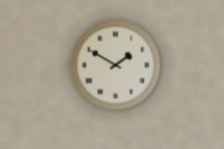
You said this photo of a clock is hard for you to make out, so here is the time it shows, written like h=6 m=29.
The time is h=1 m=50
